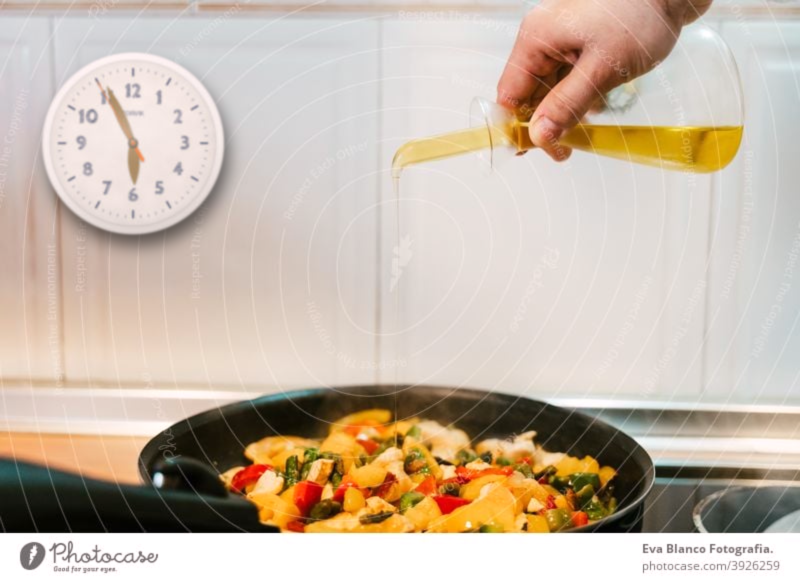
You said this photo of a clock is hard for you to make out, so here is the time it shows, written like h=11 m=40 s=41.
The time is h=5 m=55 s=55
